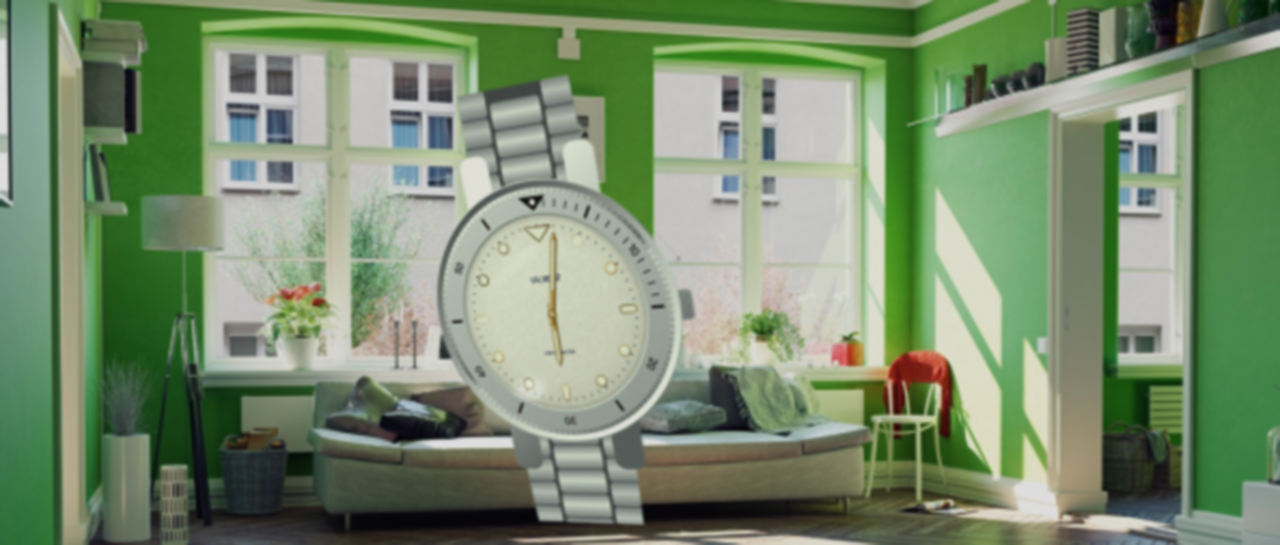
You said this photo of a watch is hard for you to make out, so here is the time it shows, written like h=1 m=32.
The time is h=6 m=2
